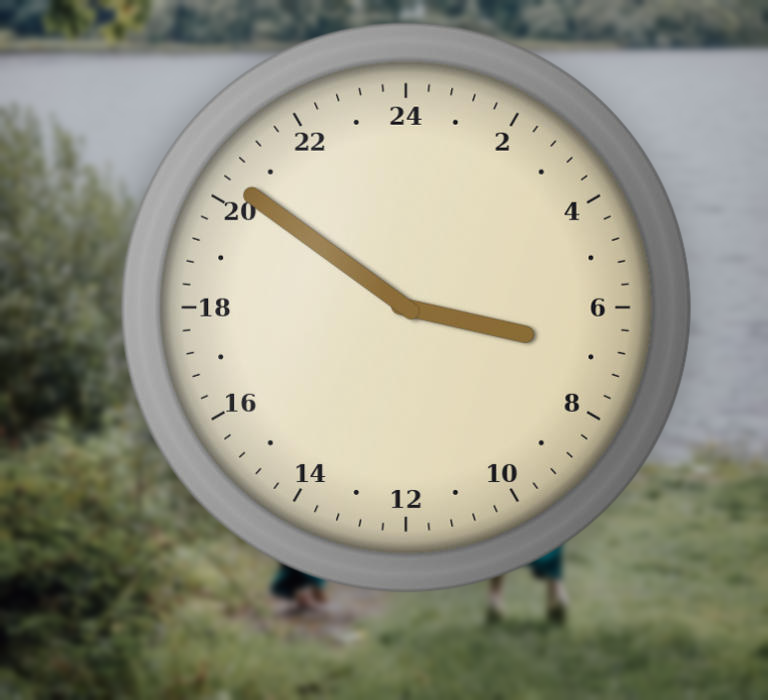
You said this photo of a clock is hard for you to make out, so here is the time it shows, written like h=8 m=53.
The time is h=6 m=51
